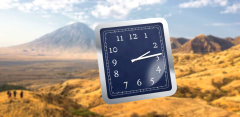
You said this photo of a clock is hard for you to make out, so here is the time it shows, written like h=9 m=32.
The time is h=2 m=14
